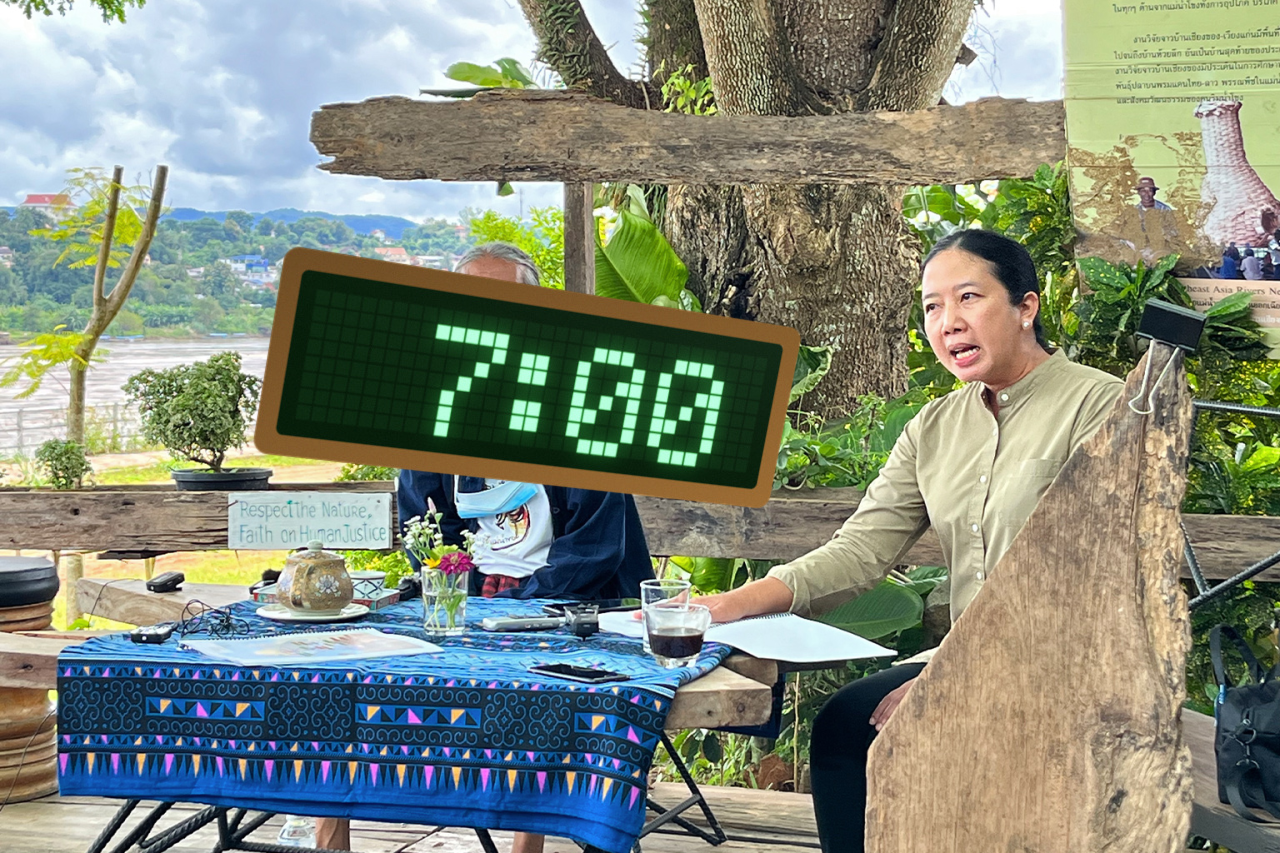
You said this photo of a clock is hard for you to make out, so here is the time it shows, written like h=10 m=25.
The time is h=7 m=0
